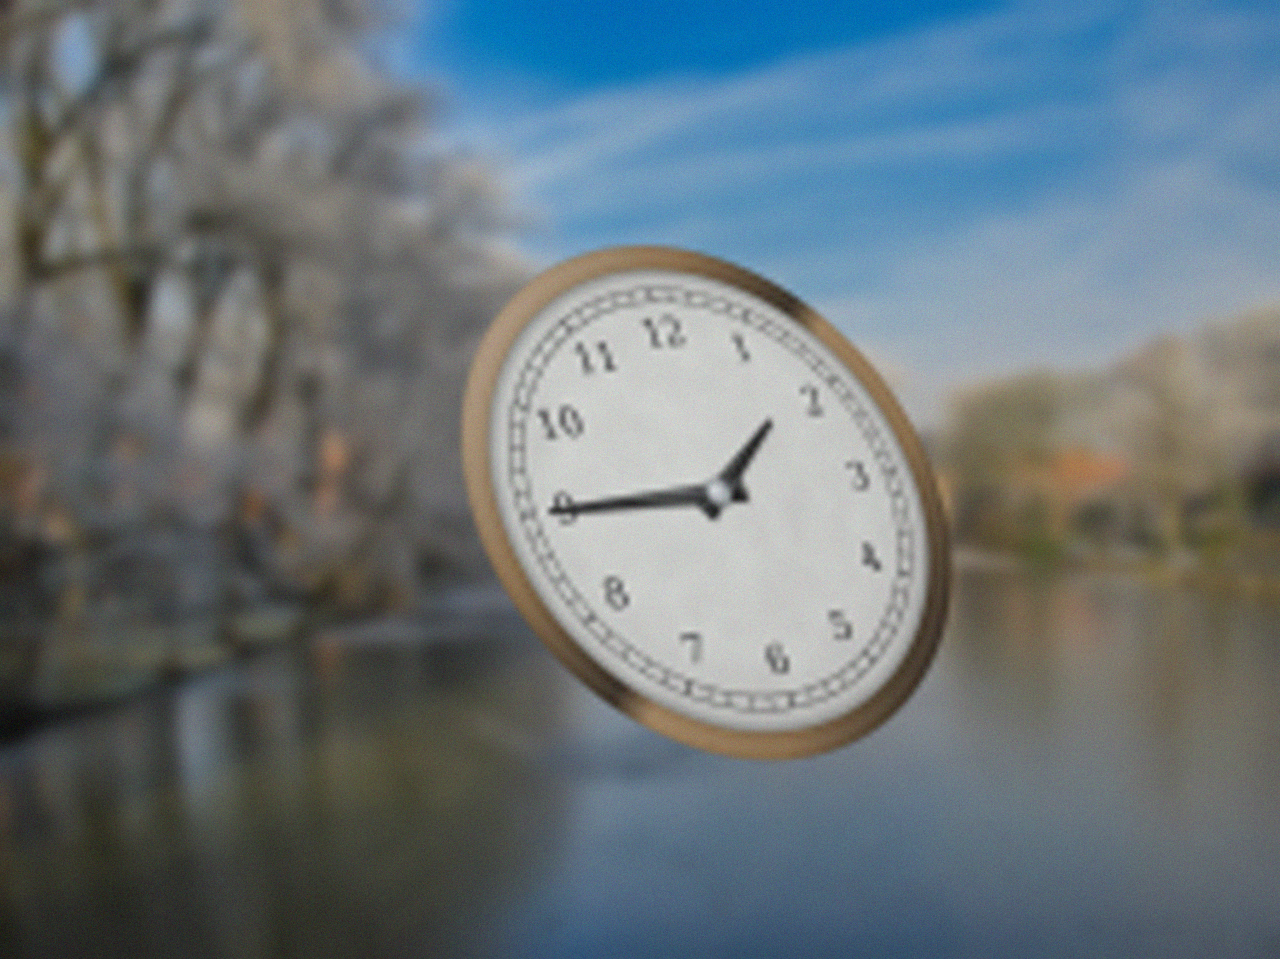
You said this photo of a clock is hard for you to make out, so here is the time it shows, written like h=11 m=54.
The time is h=1 m=45
